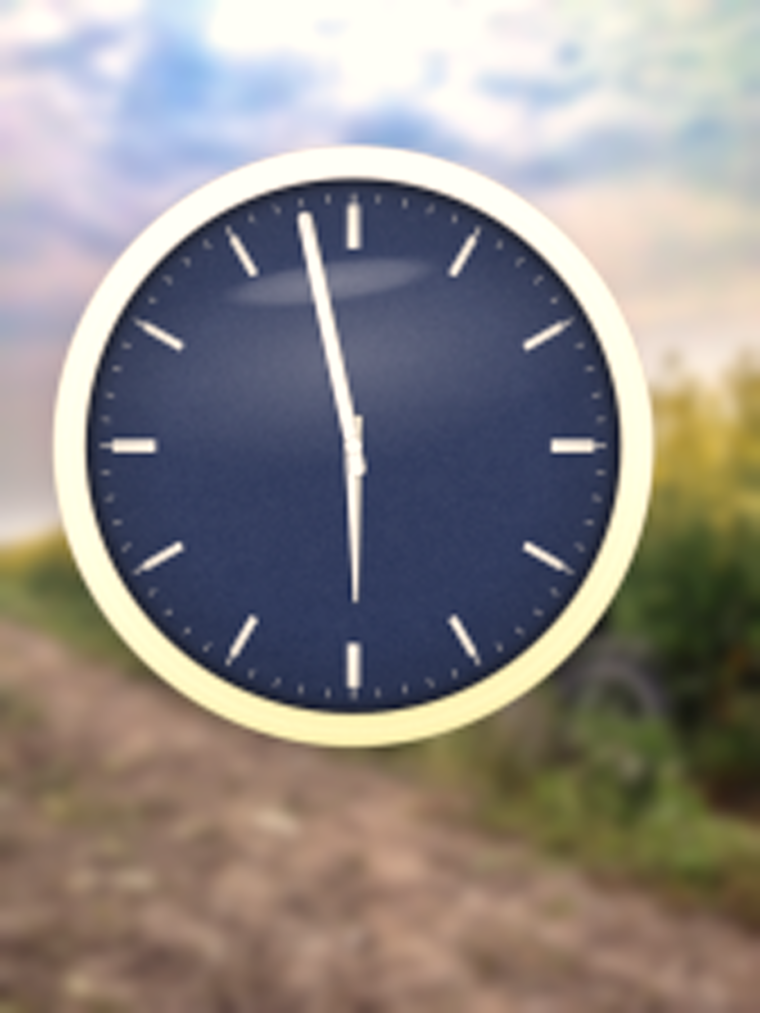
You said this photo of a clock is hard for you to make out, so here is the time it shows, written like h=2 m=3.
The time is h=5 m=58
